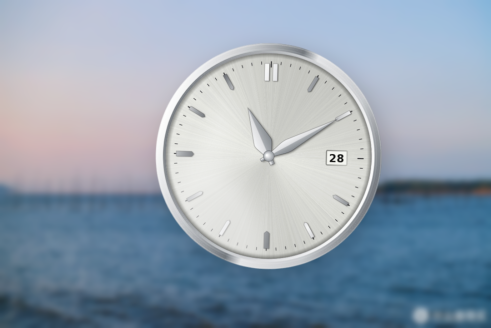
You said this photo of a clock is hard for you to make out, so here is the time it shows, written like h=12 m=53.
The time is h=11 m=10
